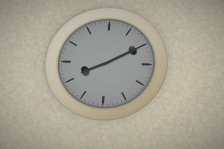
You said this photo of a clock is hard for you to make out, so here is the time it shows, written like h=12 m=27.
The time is h=8 m=10
